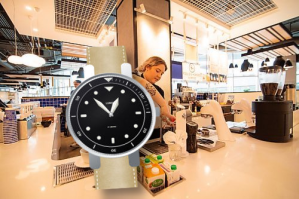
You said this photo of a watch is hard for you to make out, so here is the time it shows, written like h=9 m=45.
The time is h=12 m=53
